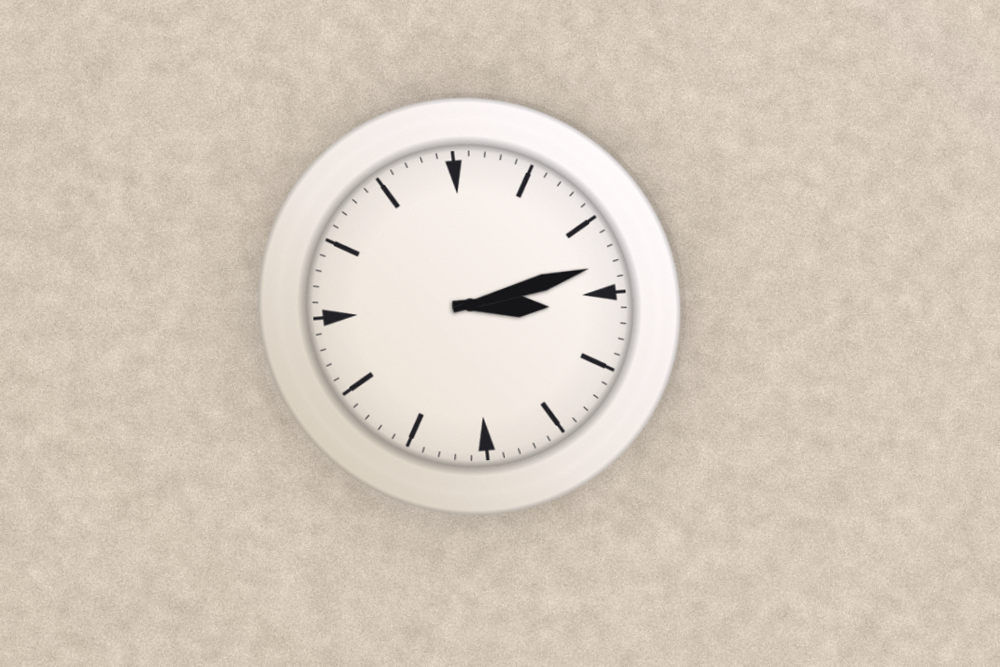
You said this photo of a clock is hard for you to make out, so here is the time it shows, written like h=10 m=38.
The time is h=3 m=13
